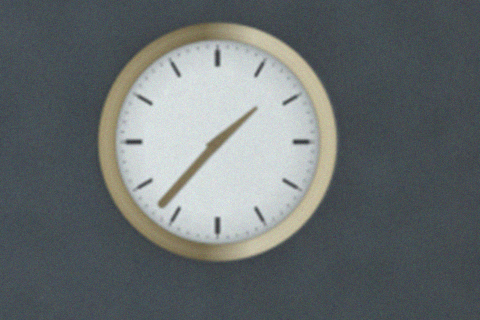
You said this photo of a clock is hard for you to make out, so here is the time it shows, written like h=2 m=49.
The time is h=1 m=37
